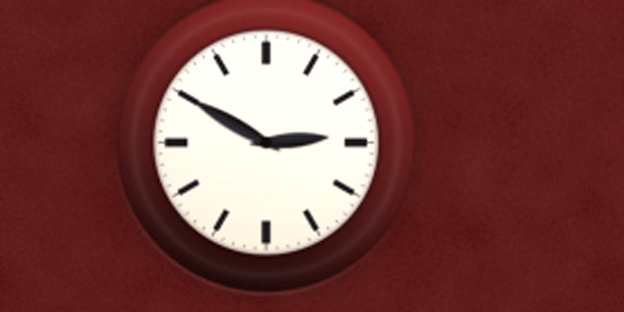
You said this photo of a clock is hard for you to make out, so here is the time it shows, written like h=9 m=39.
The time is h=2 m=50
